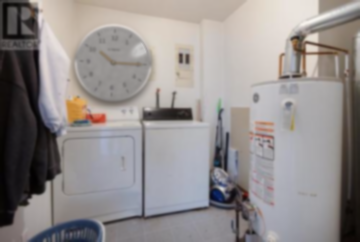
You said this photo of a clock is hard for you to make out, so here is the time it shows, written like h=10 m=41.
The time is h=10 m=15
